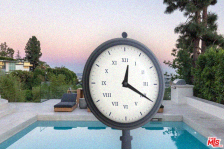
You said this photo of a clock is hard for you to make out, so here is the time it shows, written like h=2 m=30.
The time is h=12 m=20
